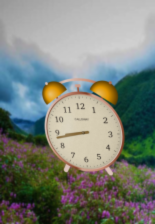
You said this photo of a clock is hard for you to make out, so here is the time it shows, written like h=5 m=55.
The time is h=8 m=43
